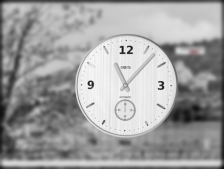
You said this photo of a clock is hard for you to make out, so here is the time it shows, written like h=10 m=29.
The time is h=11 m=7
